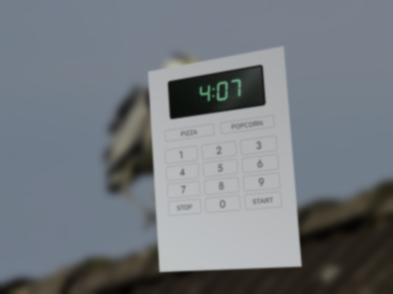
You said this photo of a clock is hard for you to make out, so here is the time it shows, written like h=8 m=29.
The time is h=4 m=7
